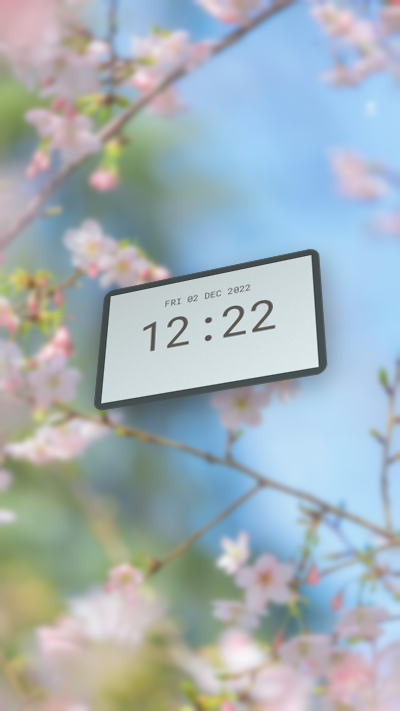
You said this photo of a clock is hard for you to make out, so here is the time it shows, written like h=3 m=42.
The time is h=12 m=22
